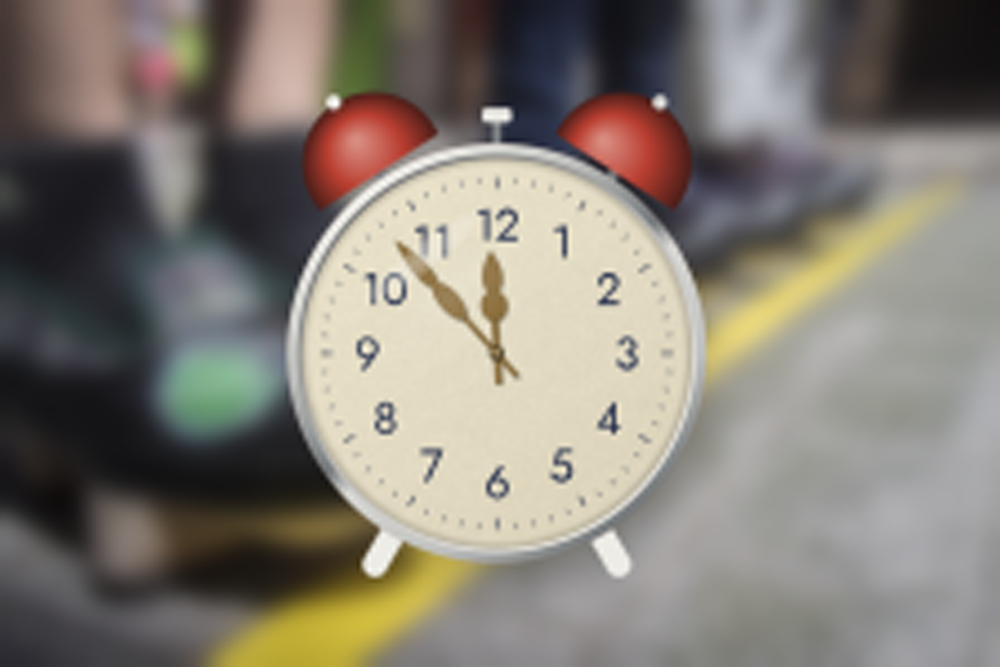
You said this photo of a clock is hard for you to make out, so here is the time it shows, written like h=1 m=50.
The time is h=11 m=53
